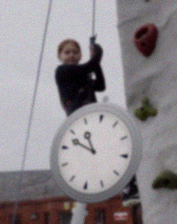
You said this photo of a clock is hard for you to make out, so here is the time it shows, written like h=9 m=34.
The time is h=10 m=48
